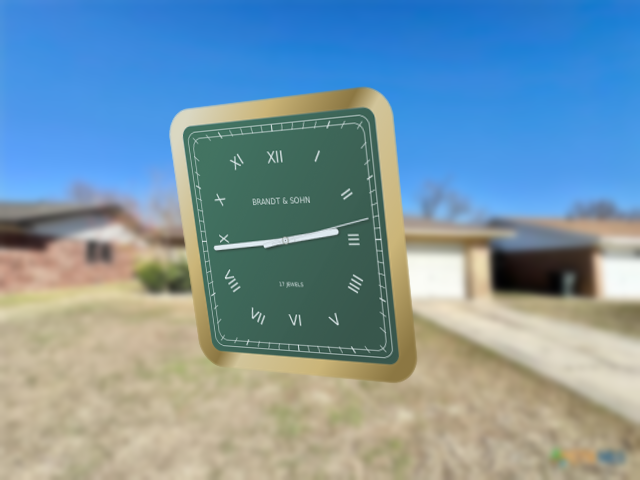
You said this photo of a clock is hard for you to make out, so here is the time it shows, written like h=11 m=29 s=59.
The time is h=2 m=44 s=13
